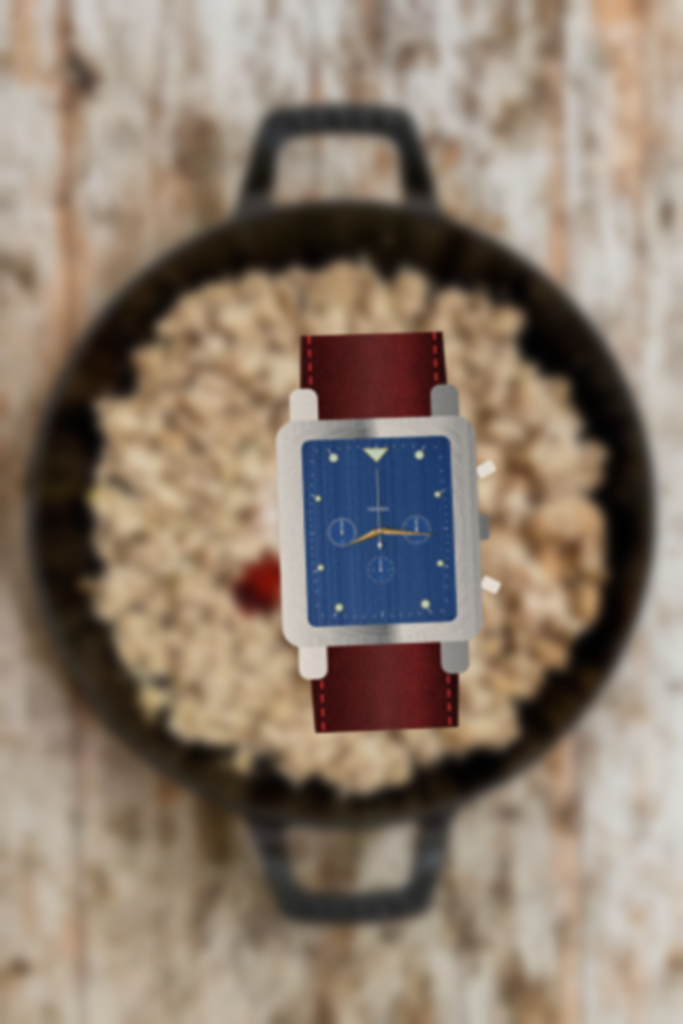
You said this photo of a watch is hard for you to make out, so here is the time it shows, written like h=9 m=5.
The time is h=8 m=16
